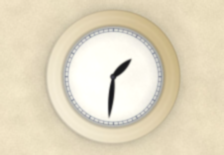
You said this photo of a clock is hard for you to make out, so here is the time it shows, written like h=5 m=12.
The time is h=1 m=31
